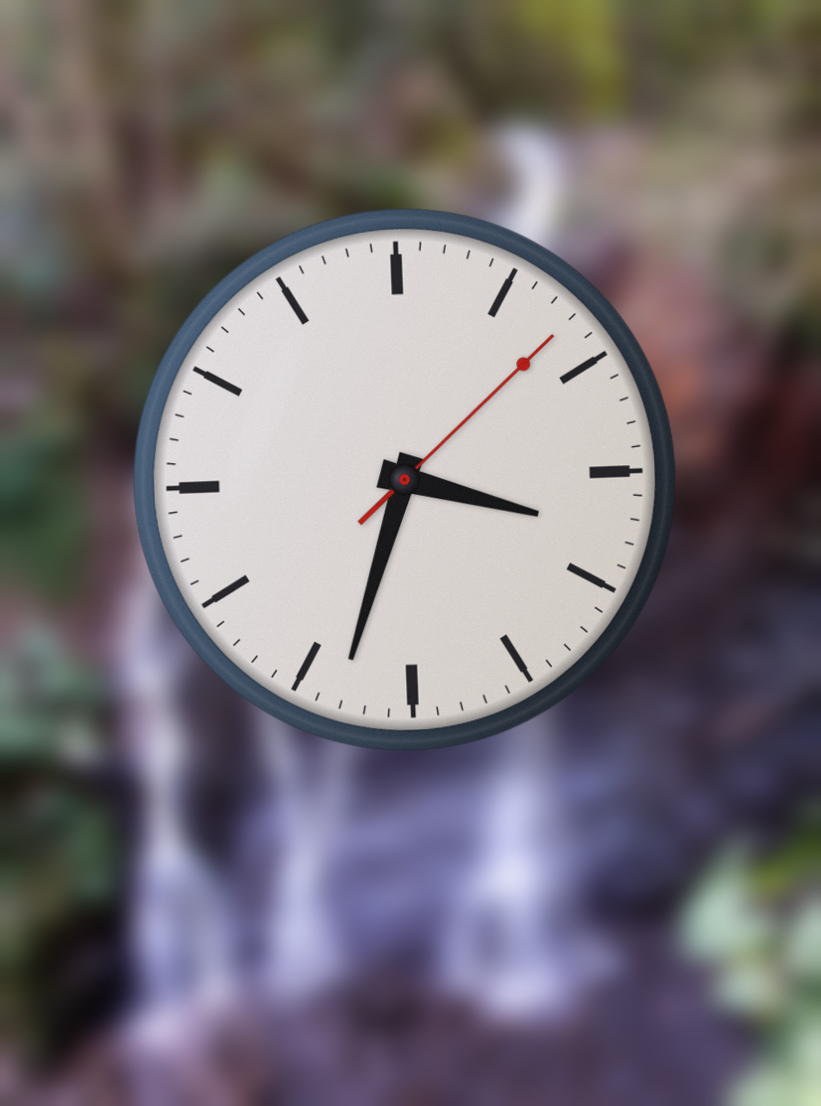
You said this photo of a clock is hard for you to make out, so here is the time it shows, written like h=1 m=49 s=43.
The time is h=3 m=33 s=8
